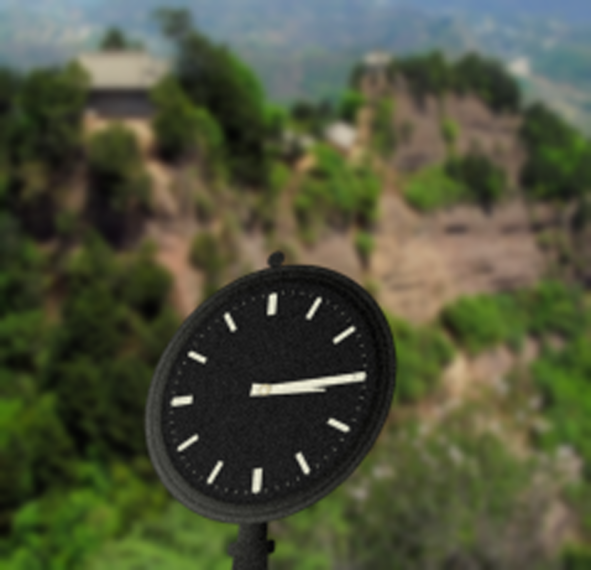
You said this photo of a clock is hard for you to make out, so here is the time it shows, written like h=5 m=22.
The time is h=3 m=15
